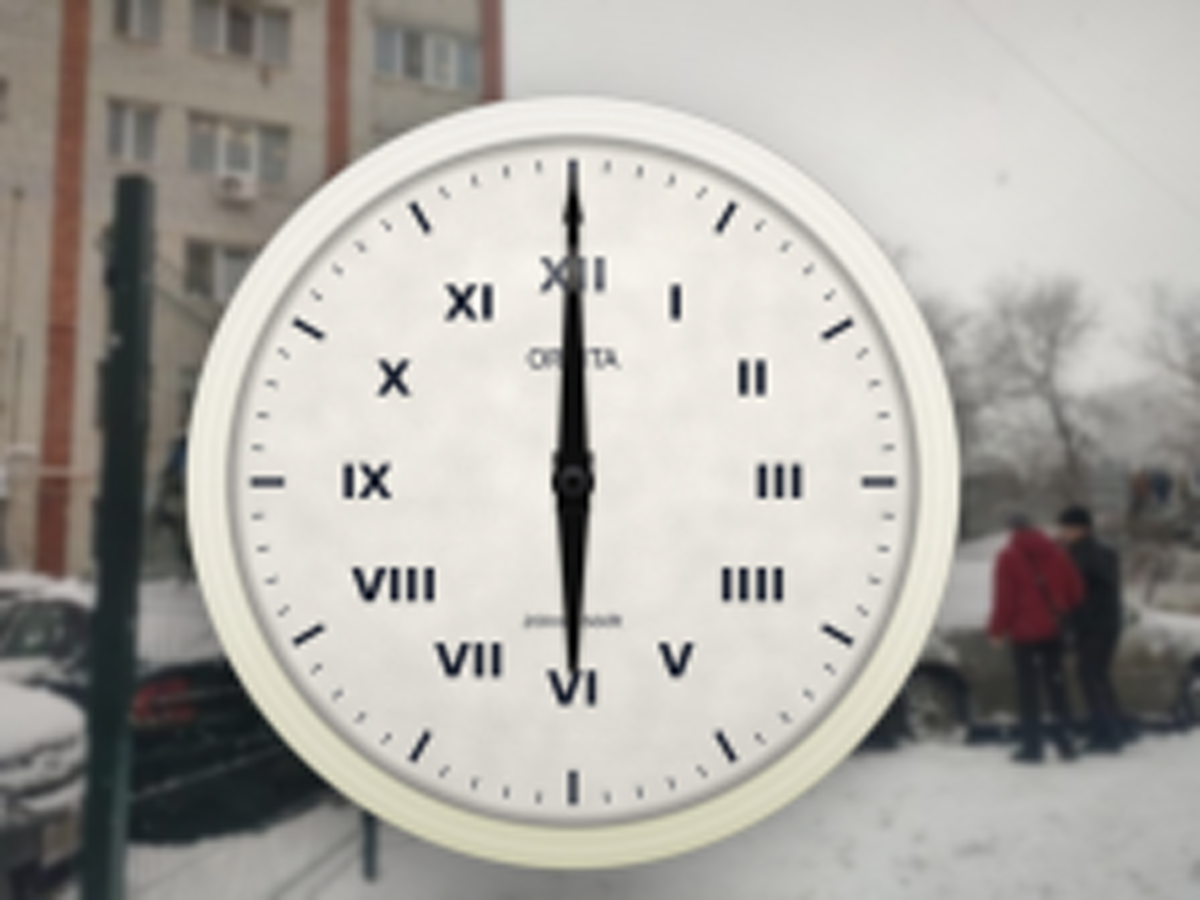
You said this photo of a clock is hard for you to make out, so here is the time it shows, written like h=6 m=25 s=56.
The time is h=6 m=0 s=0
